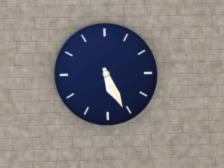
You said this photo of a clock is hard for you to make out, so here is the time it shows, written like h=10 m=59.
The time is h=5 m=26
